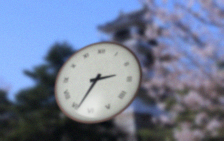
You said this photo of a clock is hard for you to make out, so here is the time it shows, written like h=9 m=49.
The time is h=2 m=34
